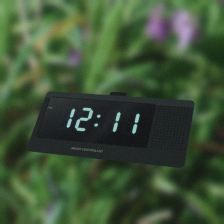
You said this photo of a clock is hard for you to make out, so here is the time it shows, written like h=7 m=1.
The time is h=12 m=11
